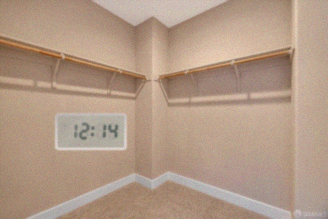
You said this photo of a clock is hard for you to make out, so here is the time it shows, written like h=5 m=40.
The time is h=12 m=14
